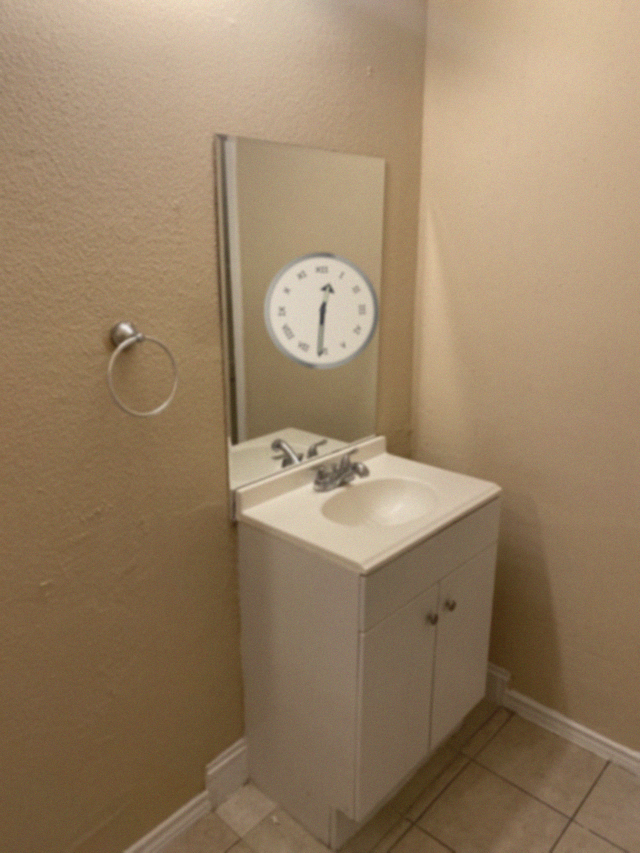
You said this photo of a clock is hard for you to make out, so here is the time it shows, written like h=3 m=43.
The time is h=12 m=31
